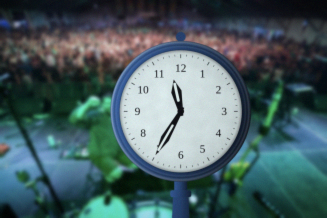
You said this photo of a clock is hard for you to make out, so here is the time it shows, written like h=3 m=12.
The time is h=11 m=35
